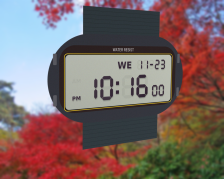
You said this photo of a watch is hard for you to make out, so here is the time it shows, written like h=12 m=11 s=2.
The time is h=10 m=16 s=0
